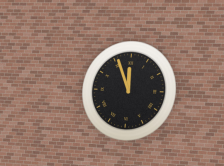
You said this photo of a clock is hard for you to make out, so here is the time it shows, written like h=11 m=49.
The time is h=11 m=56
